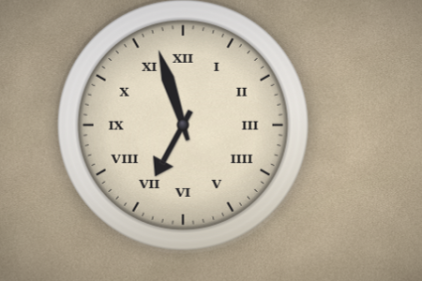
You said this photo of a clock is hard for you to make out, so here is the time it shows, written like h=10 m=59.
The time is h=6 m=57
